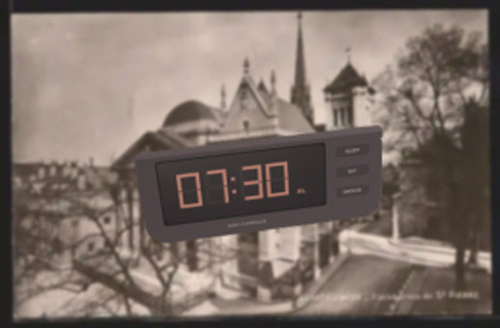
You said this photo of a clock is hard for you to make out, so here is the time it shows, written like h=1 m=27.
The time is h=7 m=30
